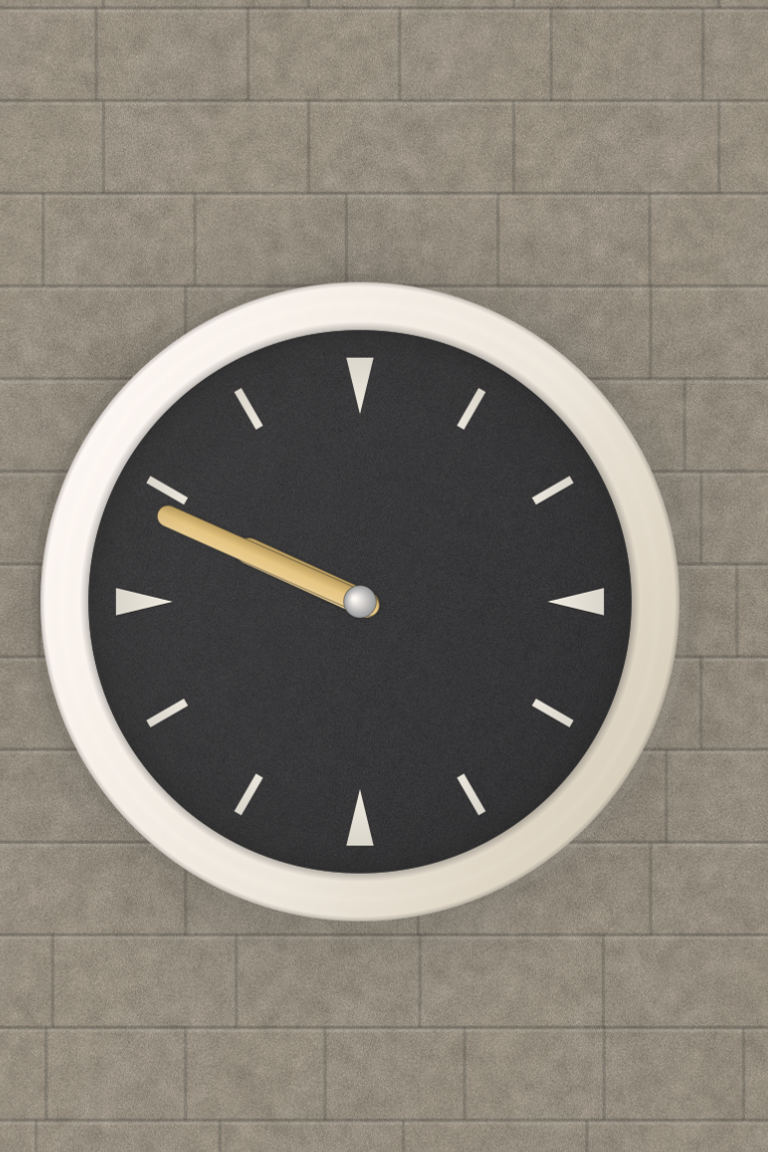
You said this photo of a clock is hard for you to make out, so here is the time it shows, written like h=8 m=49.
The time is h=9 m=49
